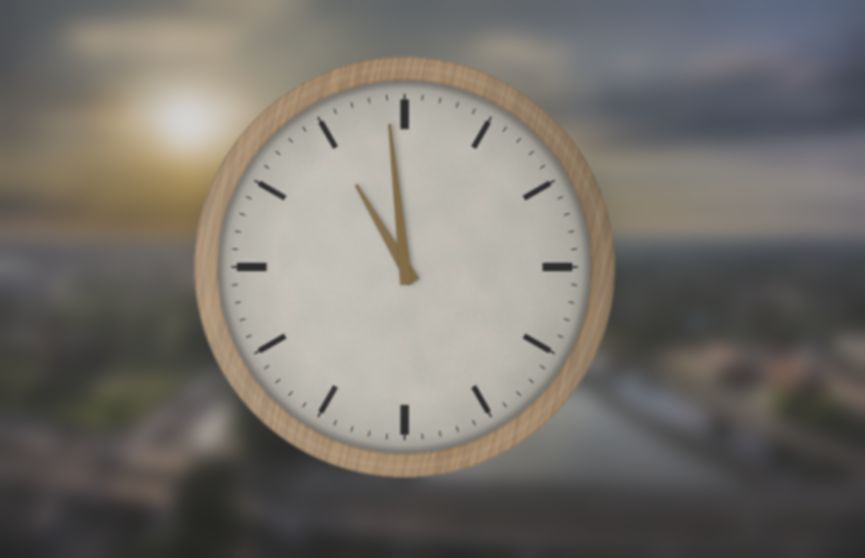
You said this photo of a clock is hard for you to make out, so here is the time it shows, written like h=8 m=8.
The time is h=10 m=59
